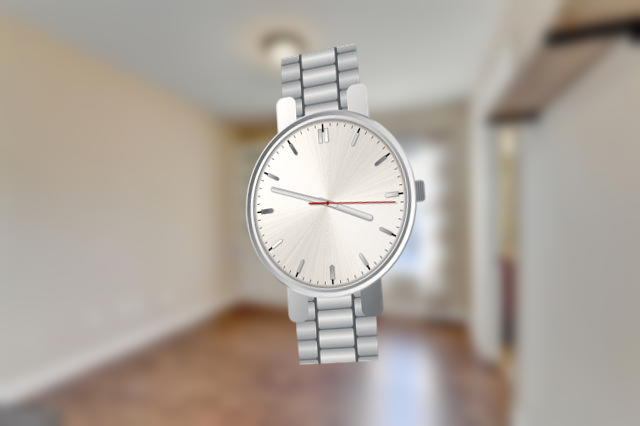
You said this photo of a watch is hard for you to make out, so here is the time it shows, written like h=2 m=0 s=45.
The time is h=3 m=48 s=16
